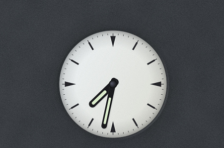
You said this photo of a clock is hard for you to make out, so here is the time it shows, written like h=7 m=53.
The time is h=7 m=32
